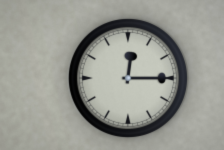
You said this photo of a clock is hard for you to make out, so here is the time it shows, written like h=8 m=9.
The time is h=12 m=15
